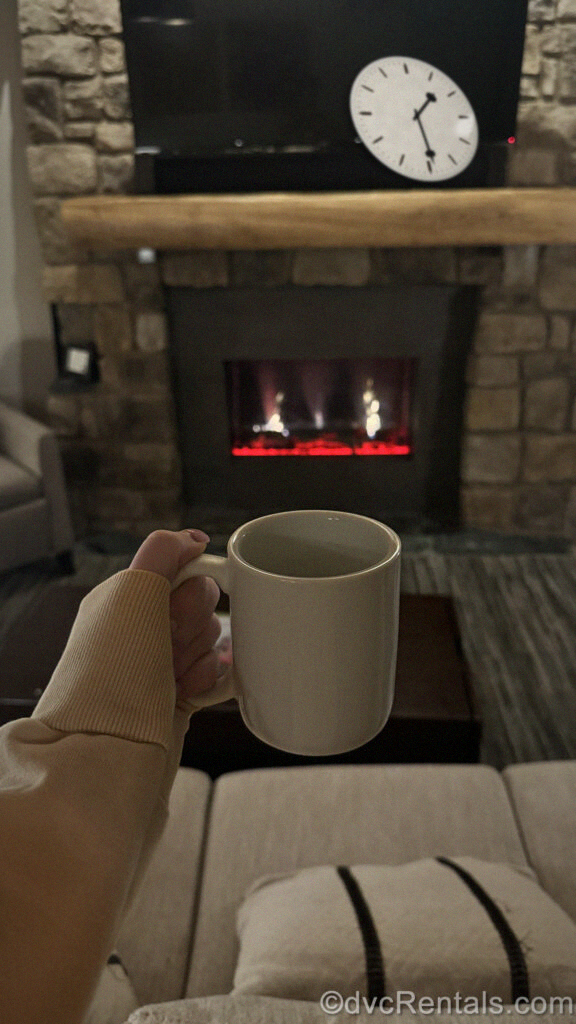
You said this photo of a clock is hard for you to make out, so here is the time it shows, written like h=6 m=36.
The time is h=1 m=29
